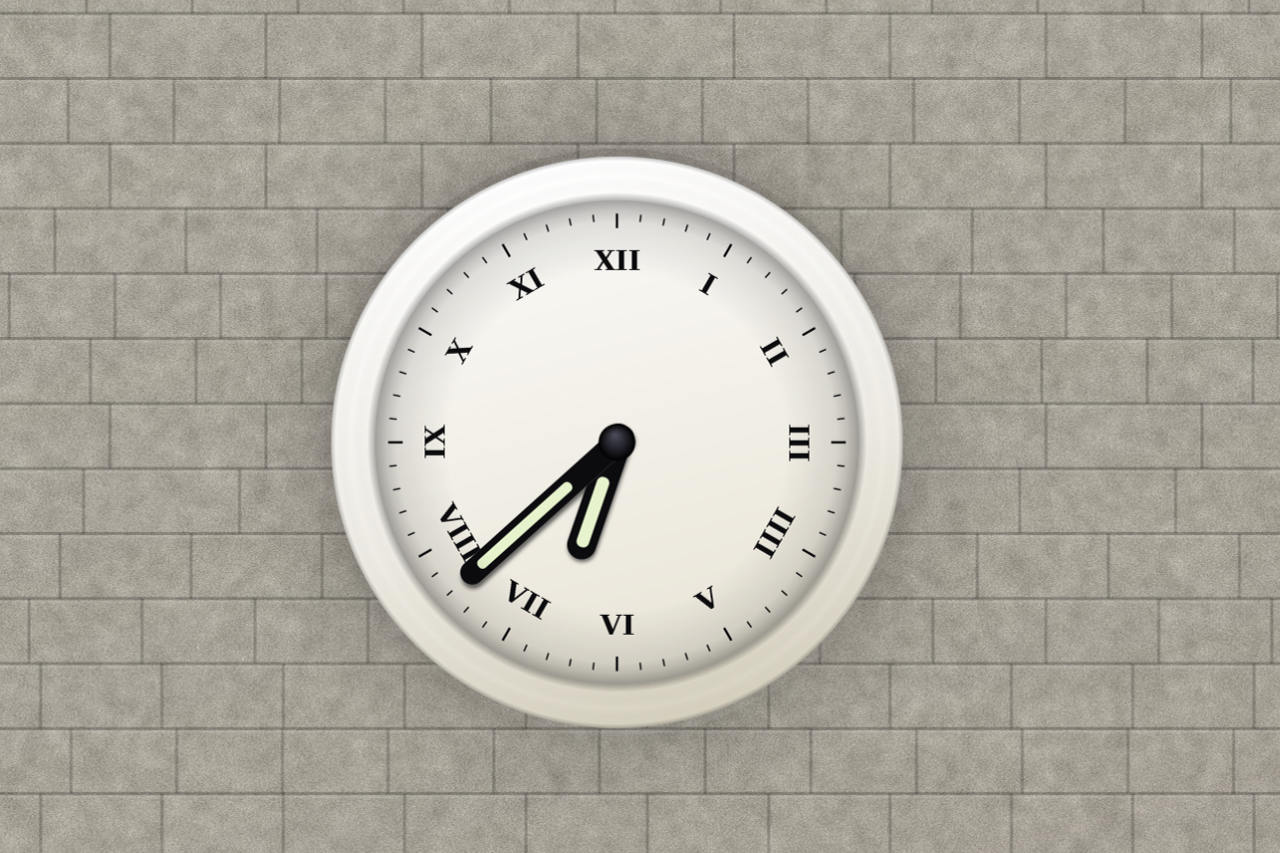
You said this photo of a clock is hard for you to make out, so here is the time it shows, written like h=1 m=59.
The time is h=6 m=38
